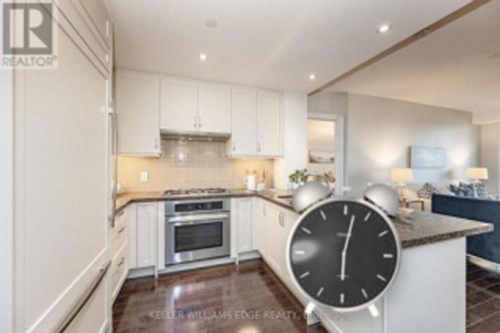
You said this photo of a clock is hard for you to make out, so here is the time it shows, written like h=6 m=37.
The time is h=6 m=2
